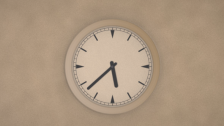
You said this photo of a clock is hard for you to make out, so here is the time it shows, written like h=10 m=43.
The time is h=5 m=38
